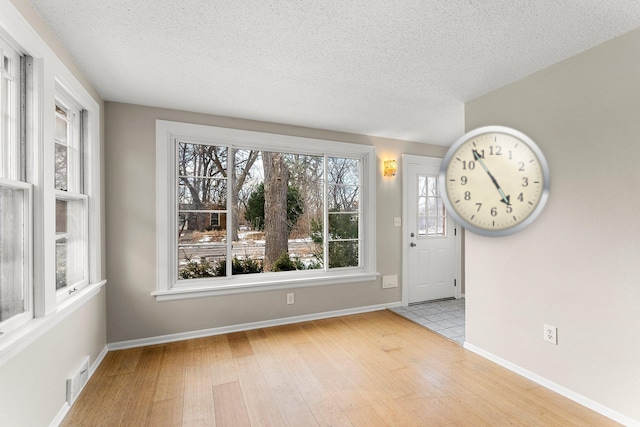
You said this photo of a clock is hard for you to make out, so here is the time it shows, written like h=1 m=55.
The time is h=4 m=54
